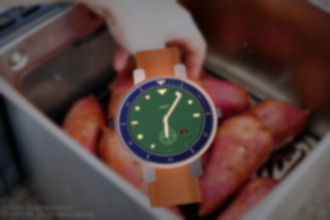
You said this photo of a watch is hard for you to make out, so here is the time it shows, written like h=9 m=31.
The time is h=6 m=6
